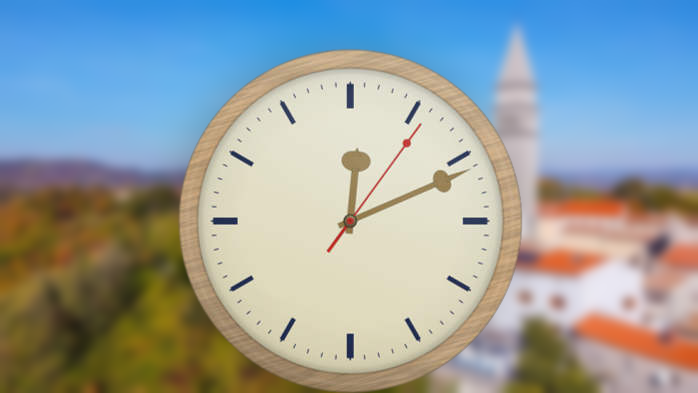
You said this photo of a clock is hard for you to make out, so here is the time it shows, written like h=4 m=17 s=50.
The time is h=12 m=11 s=6
